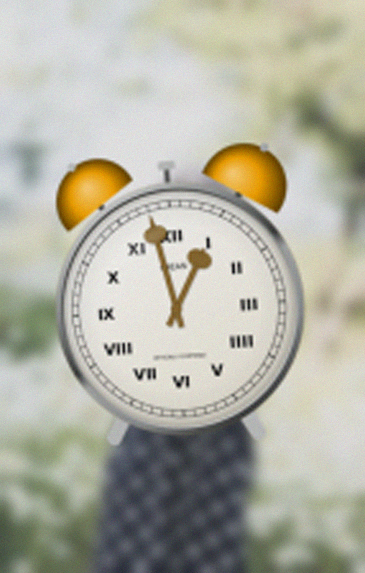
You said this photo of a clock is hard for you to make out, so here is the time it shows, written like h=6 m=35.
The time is h=12 m=58
